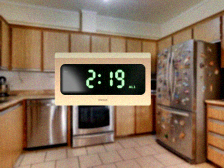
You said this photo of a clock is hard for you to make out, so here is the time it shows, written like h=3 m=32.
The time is h=2 m=19
